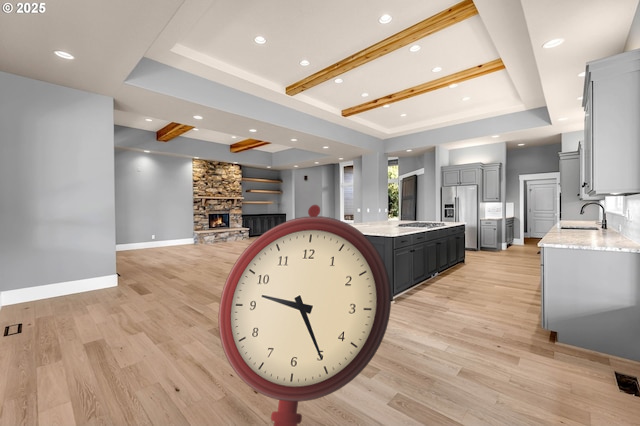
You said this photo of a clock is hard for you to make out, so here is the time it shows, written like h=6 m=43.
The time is h=9 m=25
